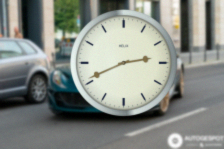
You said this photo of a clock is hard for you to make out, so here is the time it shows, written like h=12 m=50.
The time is h=2 m=41
